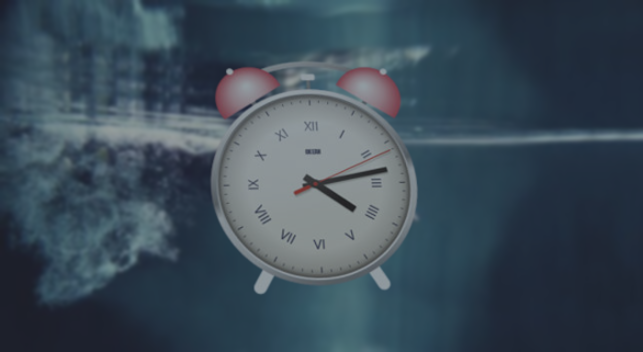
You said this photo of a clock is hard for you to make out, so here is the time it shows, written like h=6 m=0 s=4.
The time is h=4 m=13 s=11
